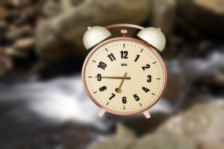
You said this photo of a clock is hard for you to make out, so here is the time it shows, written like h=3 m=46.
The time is h=6 m=45
